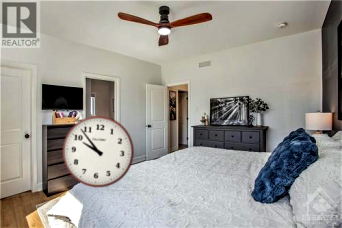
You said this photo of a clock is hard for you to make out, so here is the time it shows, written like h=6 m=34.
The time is h=9 m=53
